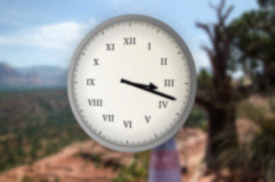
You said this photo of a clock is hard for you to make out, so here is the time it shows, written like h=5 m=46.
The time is h=3 m=18
